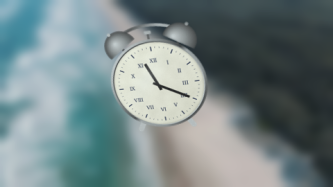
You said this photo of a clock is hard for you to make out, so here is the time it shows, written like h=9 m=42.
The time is h=11 m=20
